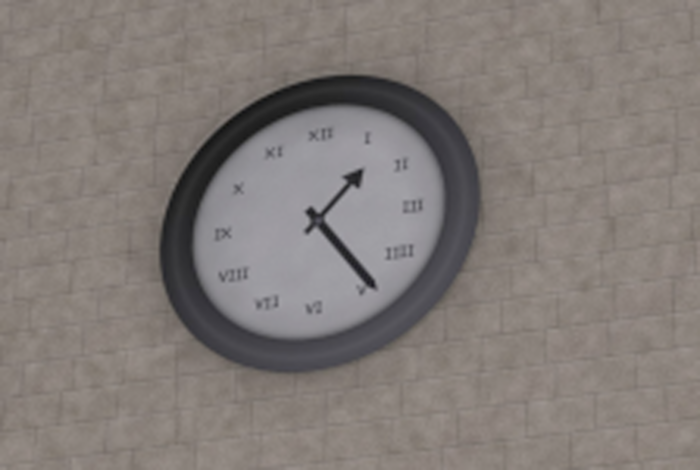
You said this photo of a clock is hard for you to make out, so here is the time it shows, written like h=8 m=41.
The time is h=1 m=24
